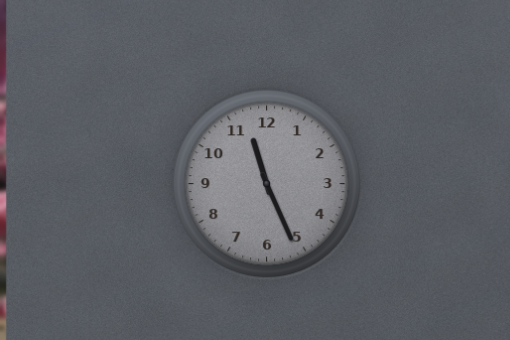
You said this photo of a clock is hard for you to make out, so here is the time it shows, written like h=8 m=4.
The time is h=11 m=26
